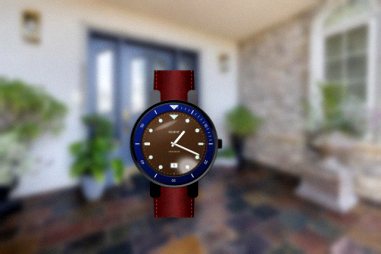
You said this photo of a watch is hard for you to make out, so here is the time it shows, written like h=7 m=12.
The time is h=1 m=19
